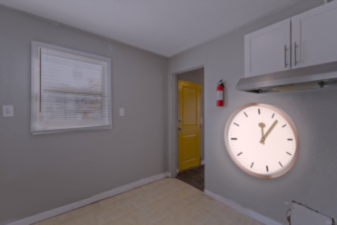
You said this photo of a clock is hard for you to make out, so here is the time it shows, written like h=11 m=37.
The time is h=12 m=7
